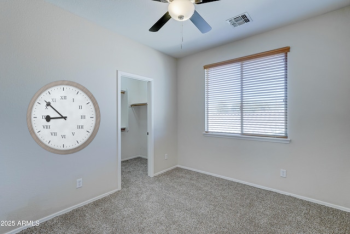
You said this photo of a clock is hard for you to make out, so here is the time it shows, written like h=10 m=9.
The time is h=8 m=52
